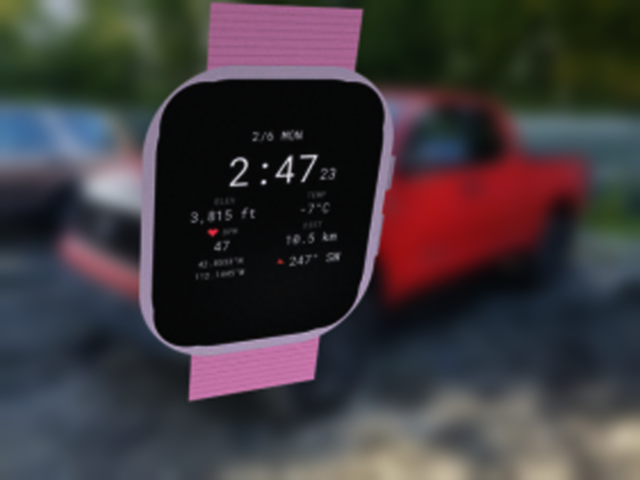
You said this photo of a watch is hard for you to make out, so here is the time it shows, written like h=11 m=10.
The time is h=2 m=47
